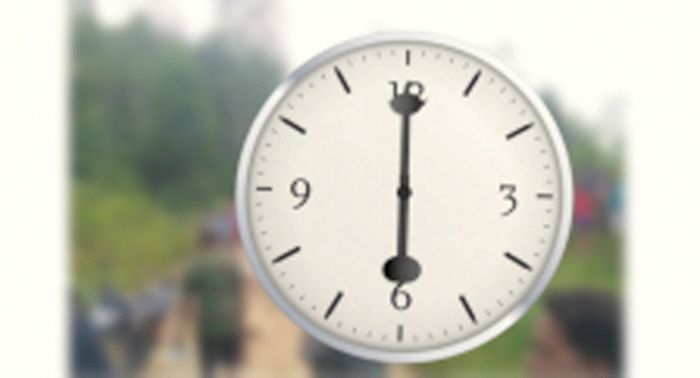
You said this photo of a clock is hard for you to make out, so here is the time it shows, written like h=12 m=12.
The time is h=6 m=0
